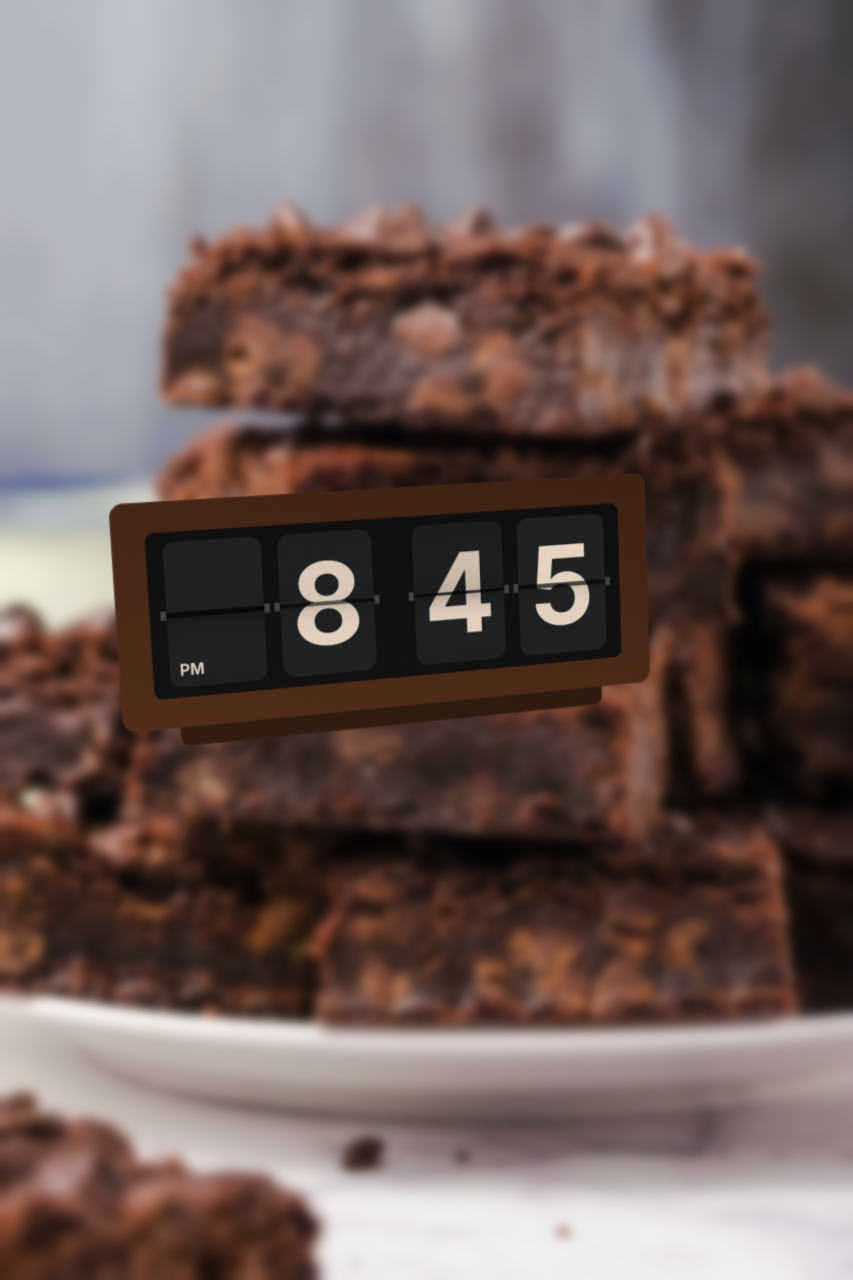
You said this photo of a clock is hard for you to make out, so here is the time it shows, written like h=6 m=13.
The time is h=8 m=45
